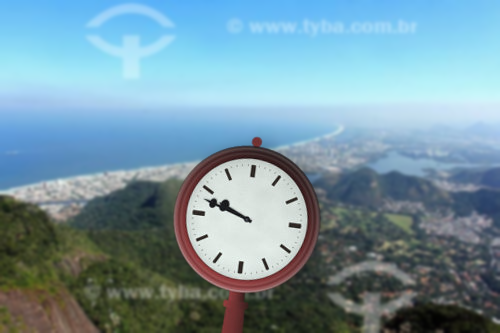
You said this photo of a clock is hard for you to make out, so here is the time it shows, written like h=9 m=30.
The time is h=9 m=48
